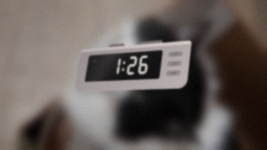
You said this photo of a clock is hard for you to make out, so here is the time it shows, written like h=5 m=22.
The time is h=1 m=26
